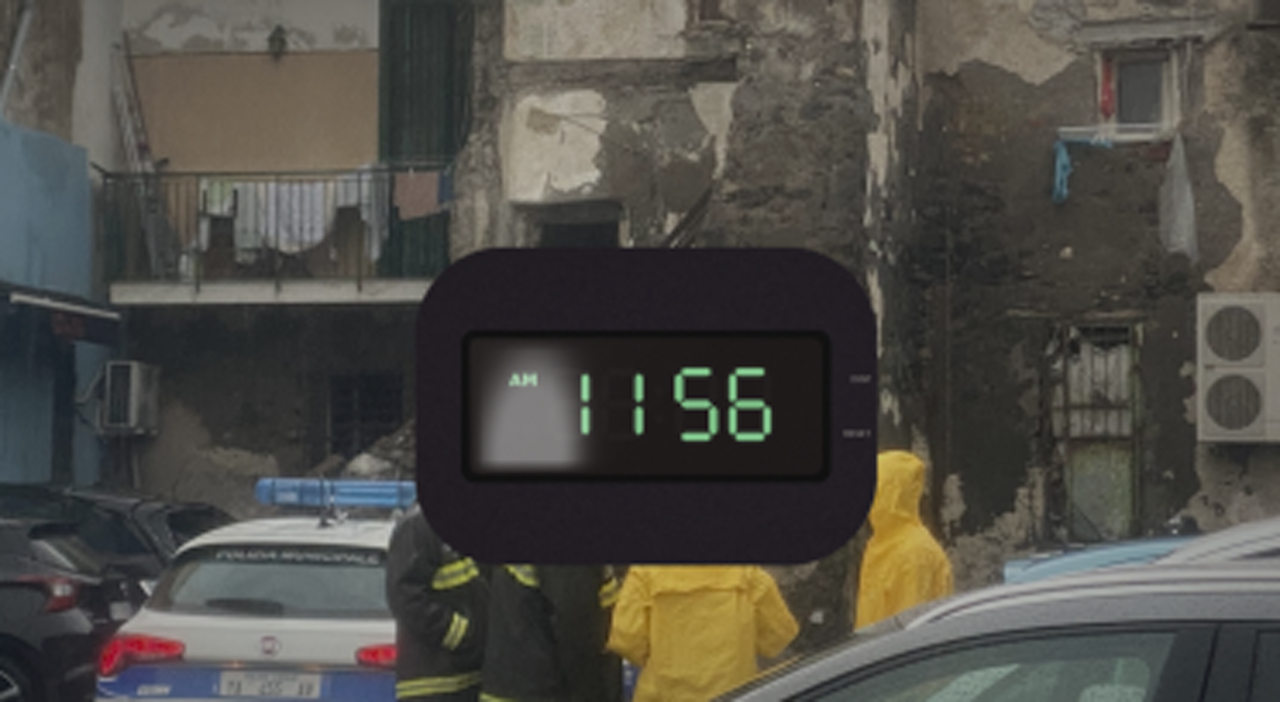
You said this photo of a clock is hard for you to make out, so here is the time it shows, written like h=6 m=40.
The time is h=11 m=56
